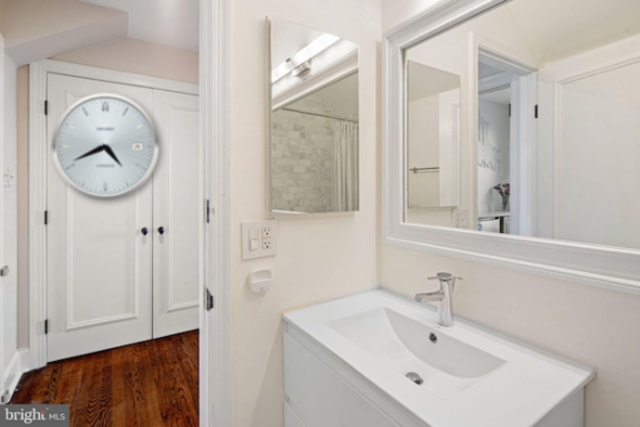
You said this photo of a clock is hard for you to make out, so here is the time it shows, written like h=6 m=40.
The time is h=4 m=41
